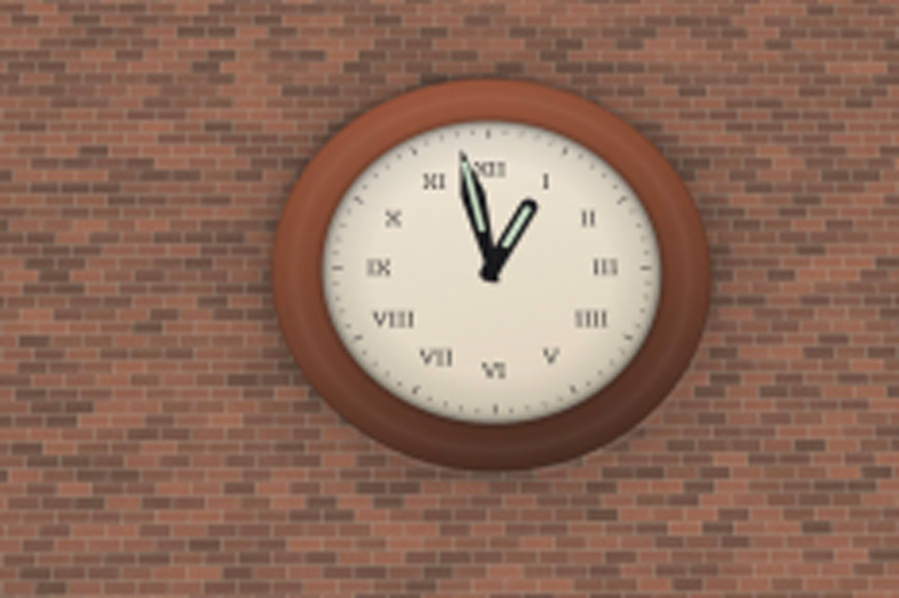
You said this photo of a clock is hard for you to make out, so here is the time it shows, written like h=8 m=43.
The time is h=12 m=58
